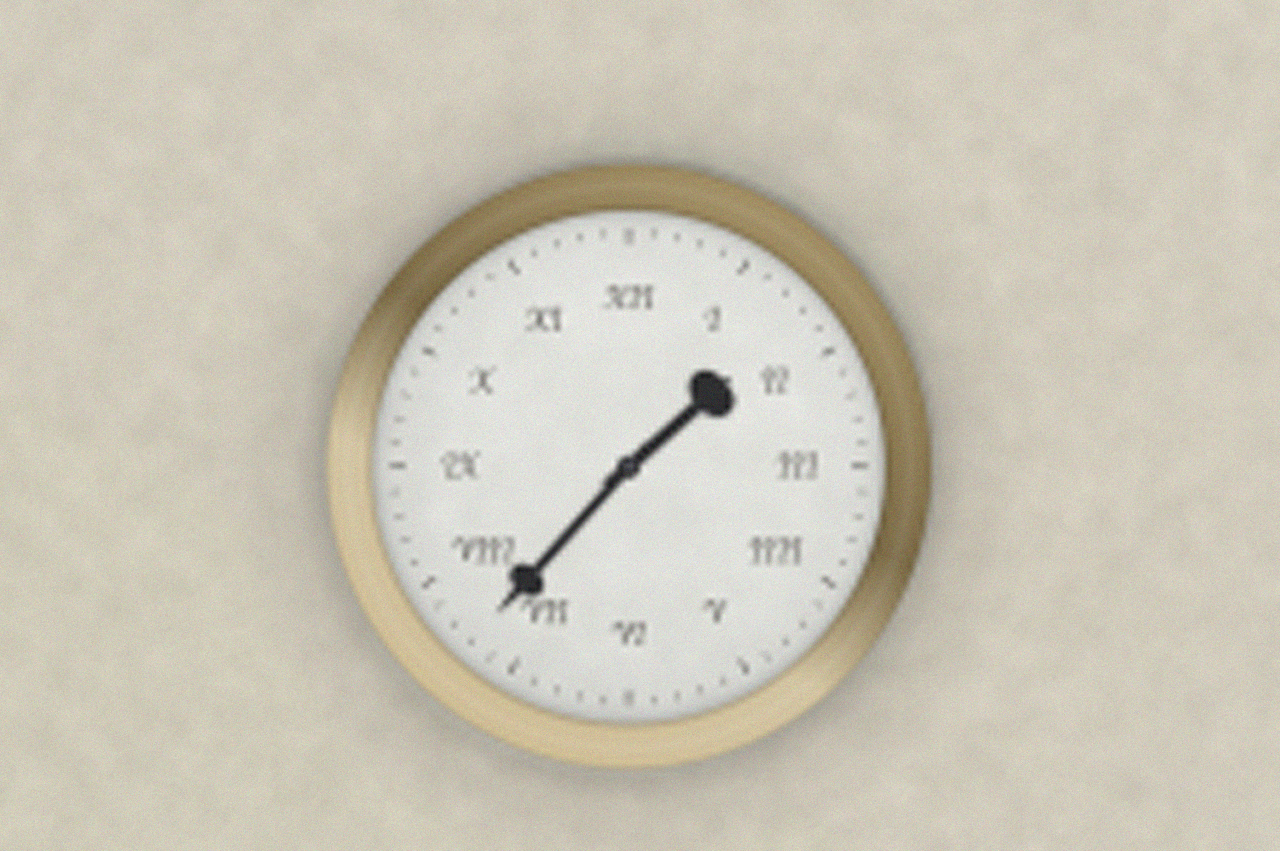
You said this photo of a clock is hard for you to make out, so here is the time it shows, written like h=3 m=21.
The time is h=1 m=37
